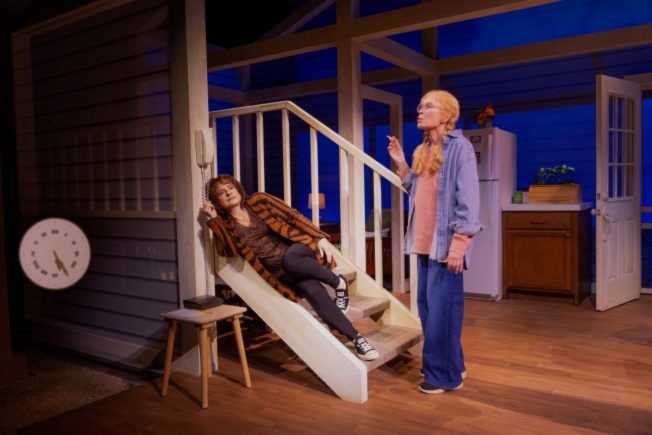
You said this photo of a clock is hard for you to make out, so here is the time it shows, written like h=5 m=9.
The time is h=5 m=25
